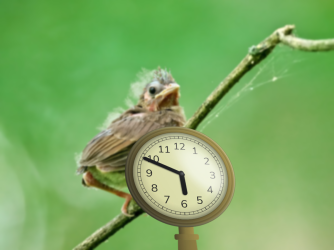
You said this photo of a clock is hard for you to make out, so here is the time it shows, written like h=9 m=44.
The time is h=5 m=49
